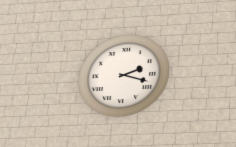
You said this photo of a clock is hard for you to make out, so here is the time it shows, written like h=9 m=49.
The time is h=2 m=18
